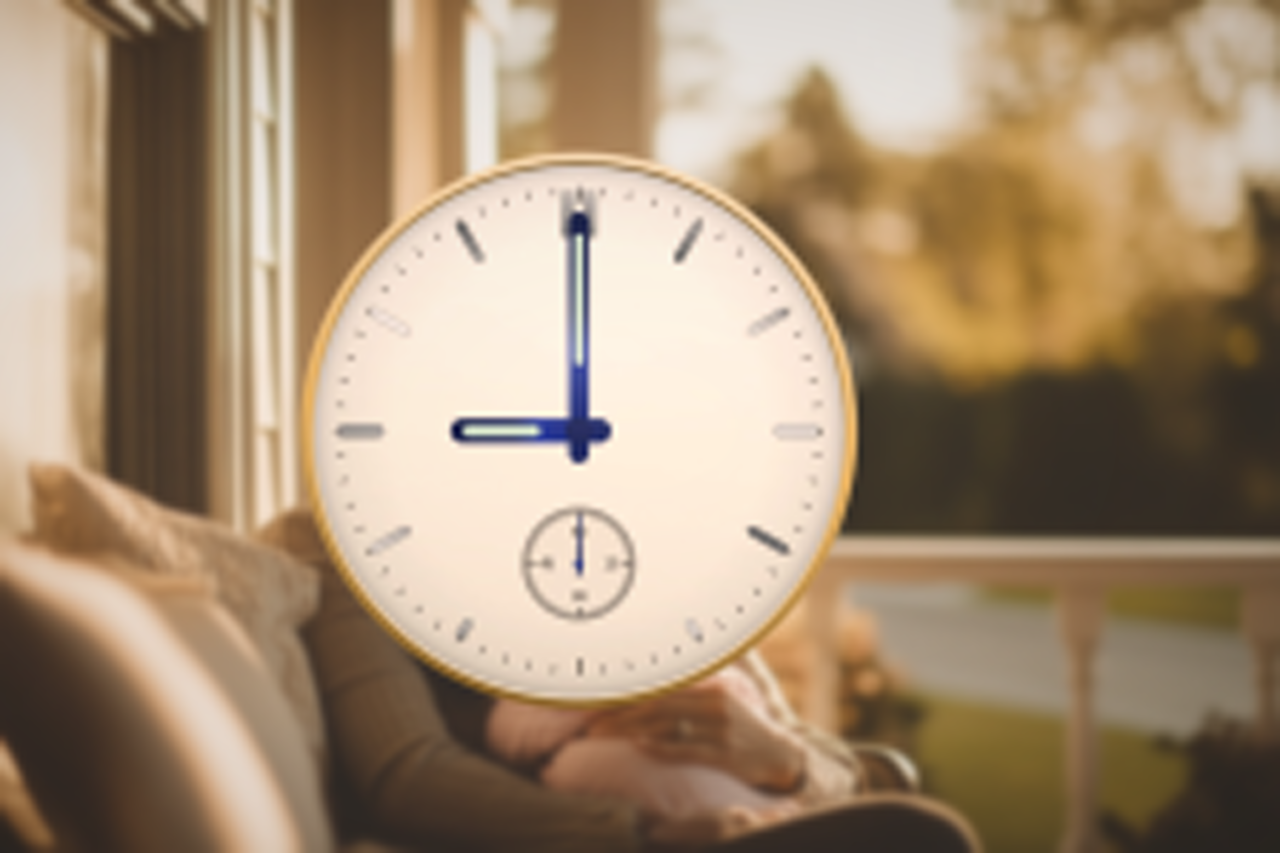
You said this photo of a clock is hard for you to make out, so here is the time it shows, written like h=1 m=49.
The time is h=9 m=0
